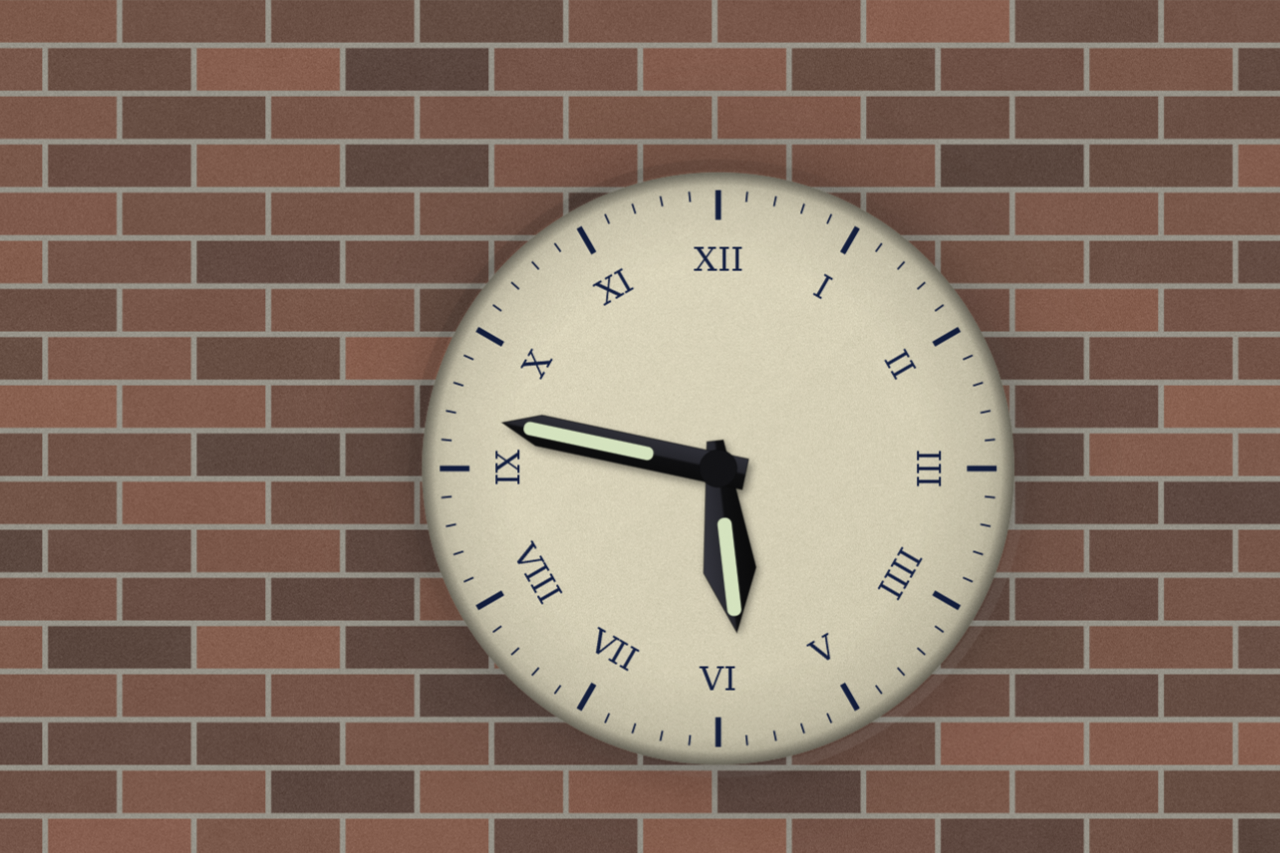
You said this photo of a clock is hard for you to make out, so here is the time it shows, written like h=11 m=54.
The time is h=5 m=47
